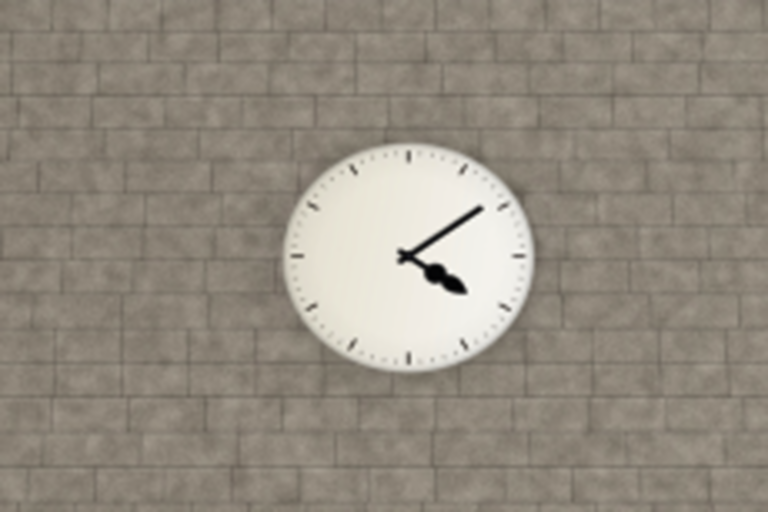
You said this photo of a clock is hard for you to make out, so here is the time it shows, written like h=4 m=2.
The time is h=4 m=9
